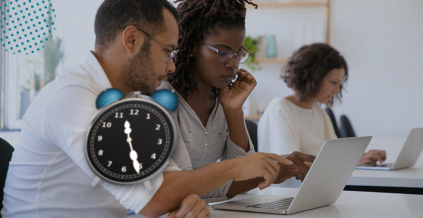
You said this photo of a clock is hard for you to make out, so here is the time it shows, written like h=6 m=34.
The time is h=11 m=26
